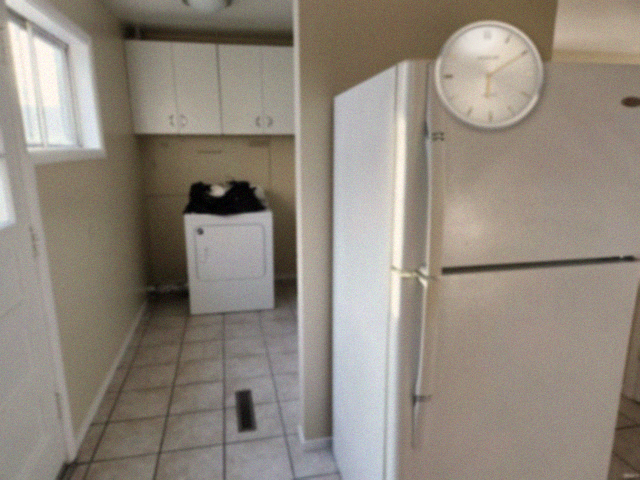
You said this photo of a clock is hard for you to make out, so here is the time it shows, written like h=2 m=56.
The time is h=6 m=10
